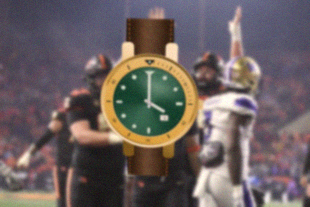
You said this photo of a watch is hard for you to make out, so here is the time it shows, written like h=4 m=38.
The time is h=4 m=0
